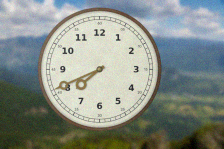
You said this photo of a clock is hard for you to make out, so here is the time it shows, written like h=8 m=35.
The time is h=7 m=41
